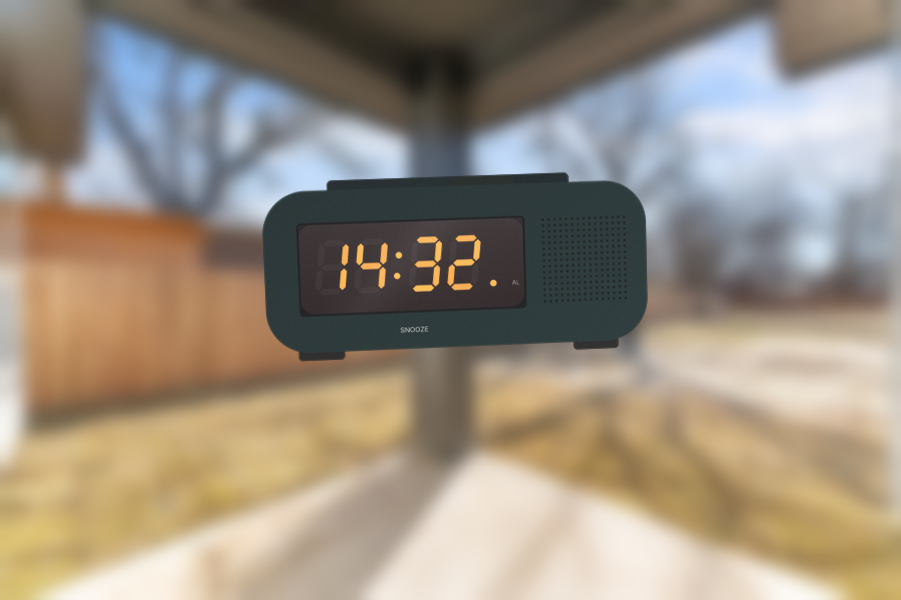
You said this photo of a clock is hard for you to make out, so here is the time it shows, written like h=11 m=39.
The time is h=14 m=32
